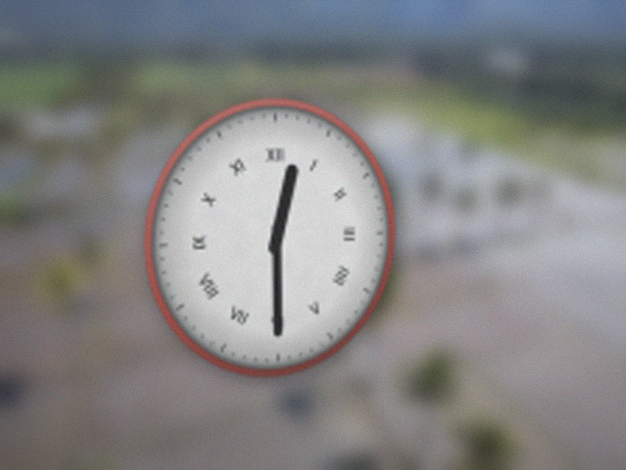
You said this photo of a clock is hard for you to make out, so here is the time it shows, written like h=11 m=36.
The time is h=12 m=30
